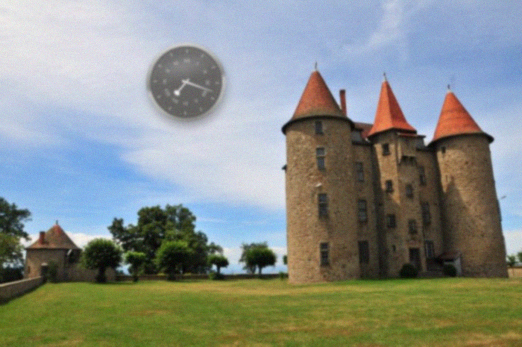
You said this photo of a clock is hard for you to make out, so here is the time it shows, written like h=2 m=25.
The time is h=7 m=18
